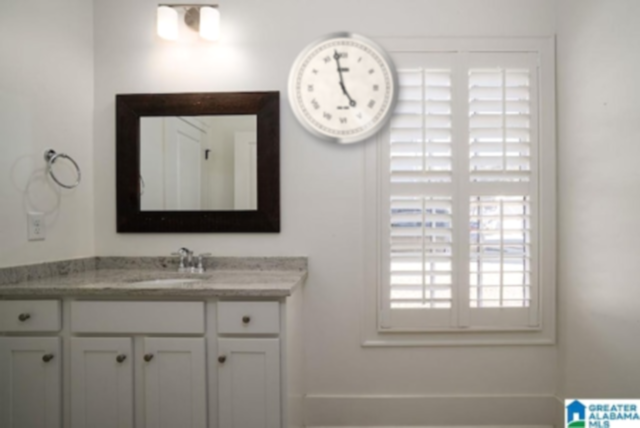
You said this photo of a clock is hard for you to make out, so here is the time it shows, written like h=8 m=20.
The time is h=4 m=58
